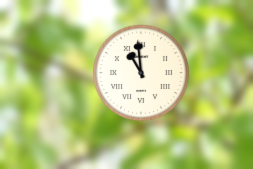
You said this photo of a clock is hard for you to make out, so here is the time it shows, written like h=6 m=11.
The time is h=10 m=59
